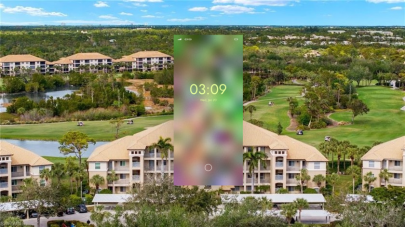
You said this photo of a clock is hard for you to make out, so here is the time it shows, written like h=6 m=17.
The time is h=3 m=9
